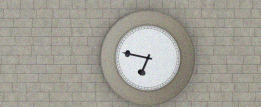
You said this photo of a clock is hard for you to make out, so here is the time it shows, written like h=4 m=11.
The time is h=6 m=47
